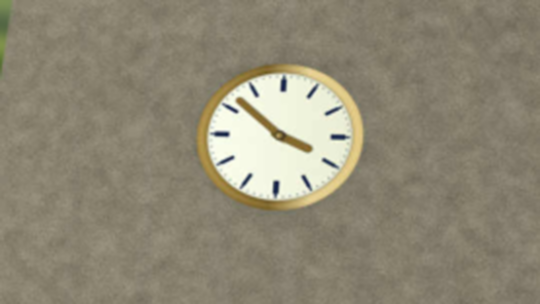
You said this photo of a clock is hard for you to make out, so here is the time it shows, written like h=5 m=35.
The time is h=3 m=52
